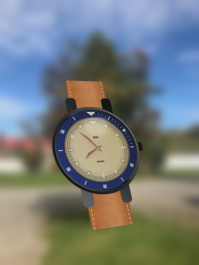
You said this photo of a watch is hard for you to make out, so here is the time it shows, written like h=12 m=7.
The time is h=7 m=53
